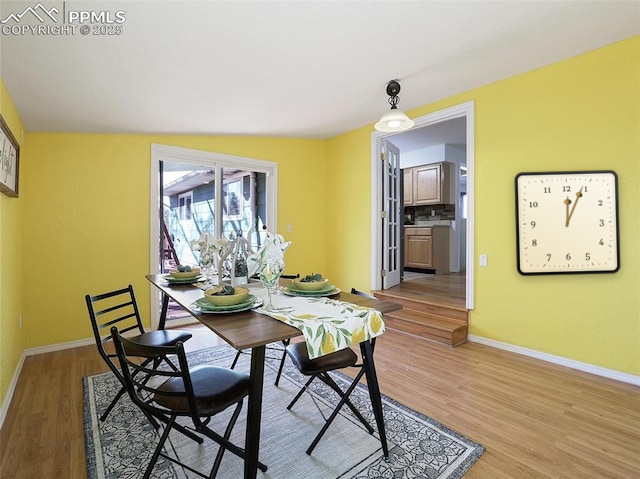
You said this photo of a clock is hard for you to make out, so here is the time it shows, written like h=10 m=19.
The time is h=12 m=4
